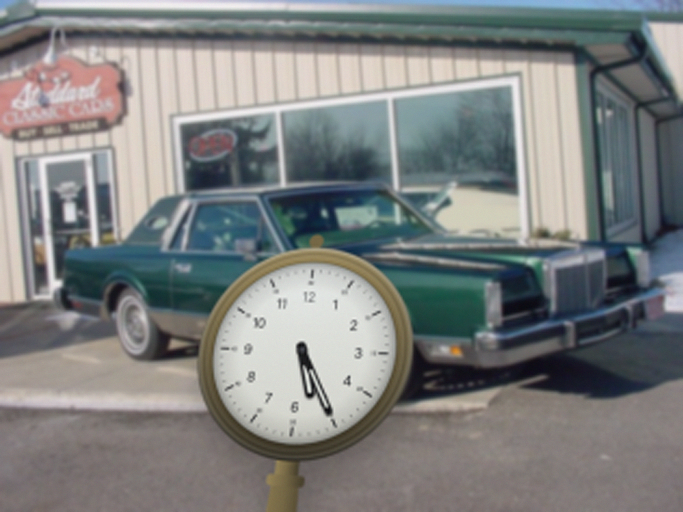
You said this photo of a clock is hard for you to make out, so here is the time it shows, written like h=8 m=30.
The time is h=5 m=25
